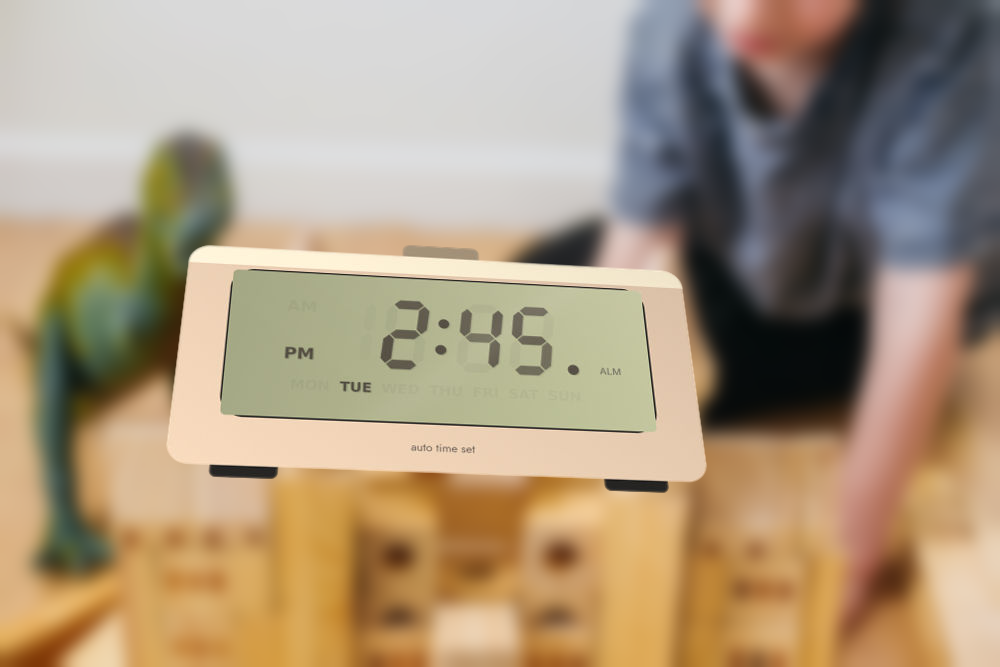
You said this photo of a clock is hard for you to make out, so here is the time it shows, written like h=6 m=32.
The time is h=2 m=45
